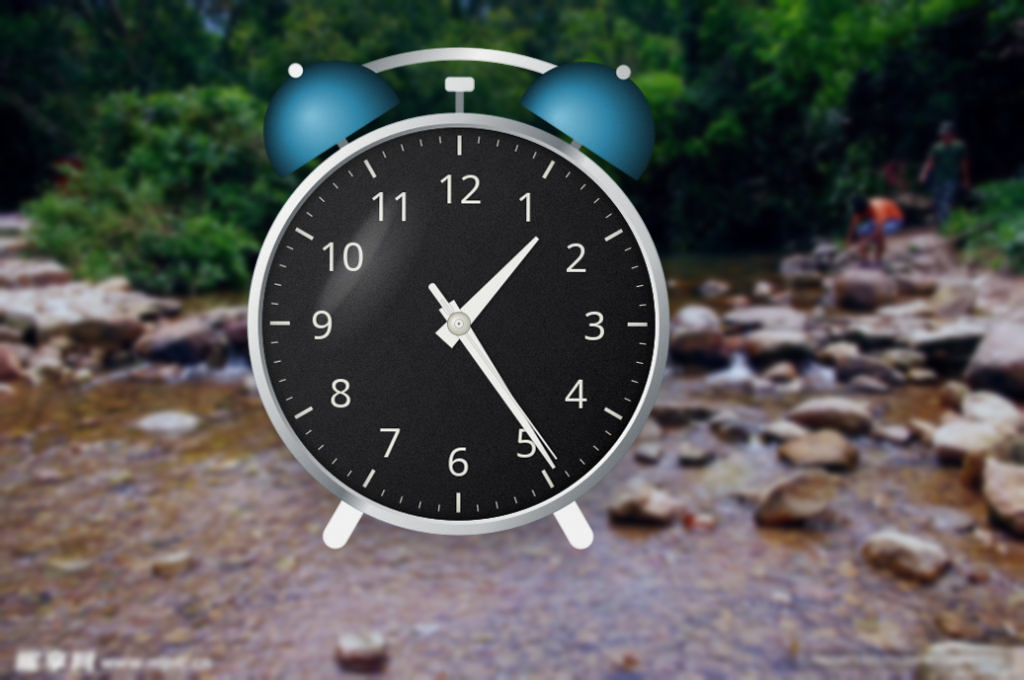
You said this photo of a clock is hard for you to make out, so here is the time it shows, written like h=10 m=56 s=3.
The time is h=1 m=24 s=24
